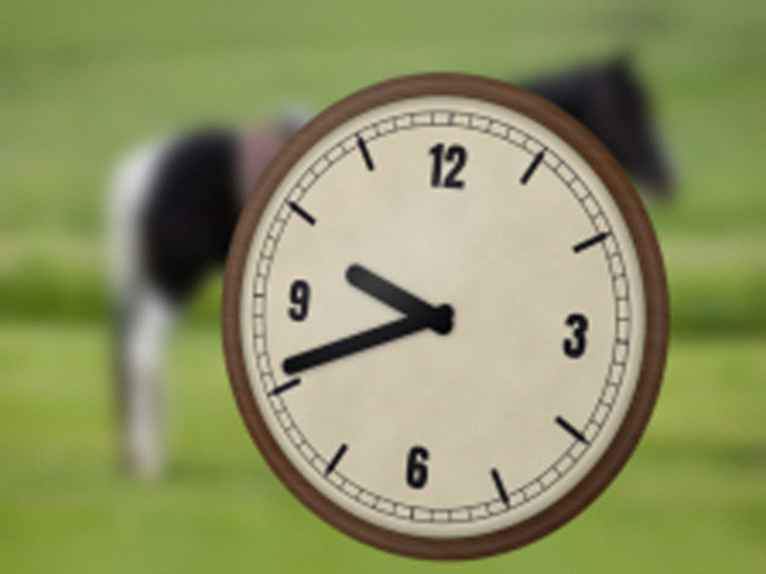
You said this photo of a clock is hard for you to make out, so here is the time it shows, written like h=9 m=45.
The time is h=9 m=41
